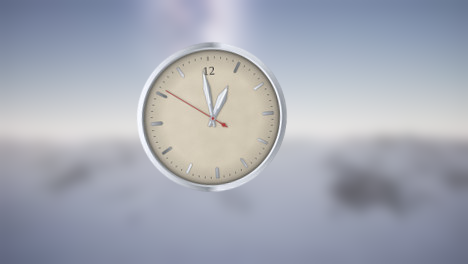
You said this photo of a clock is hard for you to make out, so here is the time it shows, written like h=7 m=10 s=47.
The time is h=12 m=58 s=51
